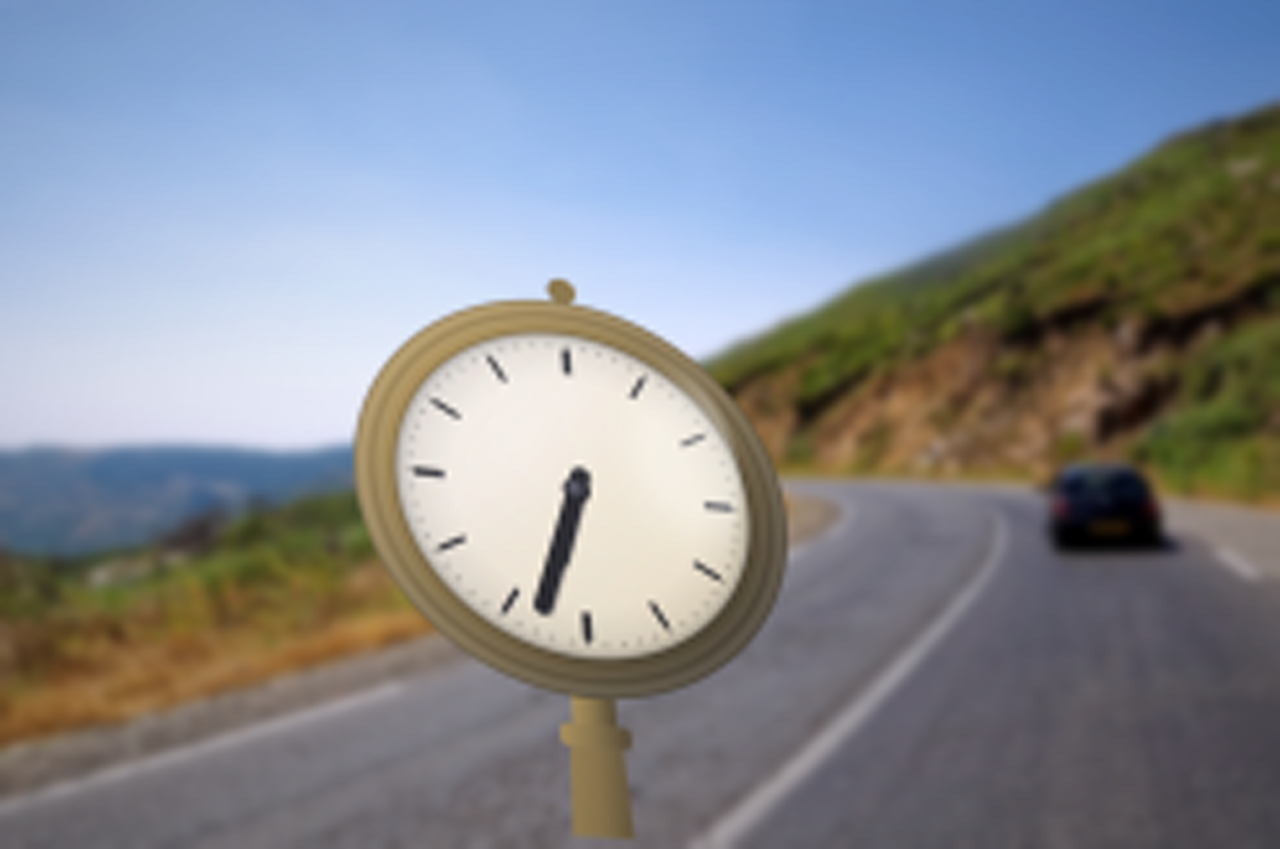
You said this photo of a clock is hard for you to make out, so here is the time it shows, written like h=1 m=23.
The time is h=6 m=33
